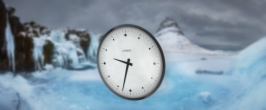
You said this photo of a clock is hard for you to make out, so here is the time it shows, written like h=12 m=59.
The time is h=9 m=33
